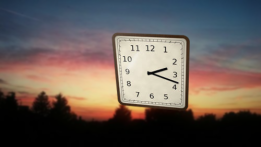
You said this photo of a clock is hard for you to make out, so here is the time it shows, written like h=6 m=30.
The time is h=2 m=18
